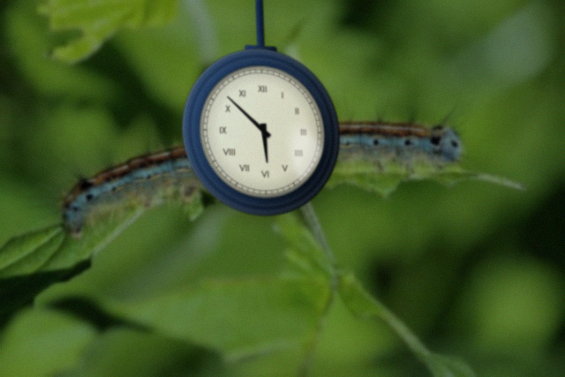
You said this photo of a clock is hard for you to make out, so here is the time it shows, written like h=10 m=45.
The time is h=5 m=52
